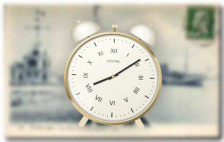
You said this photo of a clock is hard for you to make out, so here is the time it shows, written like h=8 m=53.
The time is h=8 m=9
